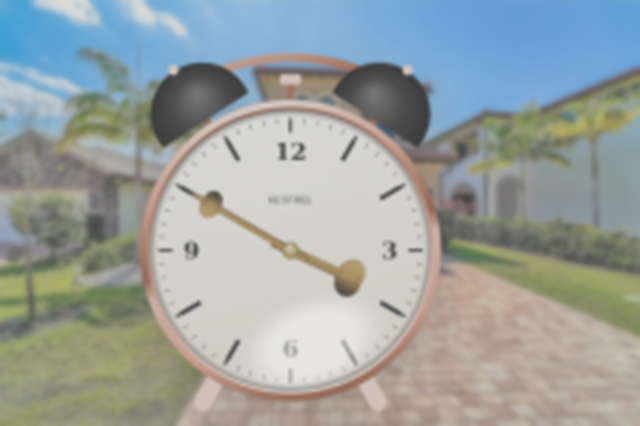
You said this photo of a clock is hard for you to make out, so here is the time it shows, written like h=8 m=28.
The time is h=3 m=50
